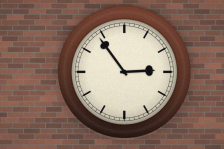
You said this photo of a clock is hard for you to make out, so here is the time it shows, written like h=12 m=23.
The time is h=2 m=54
